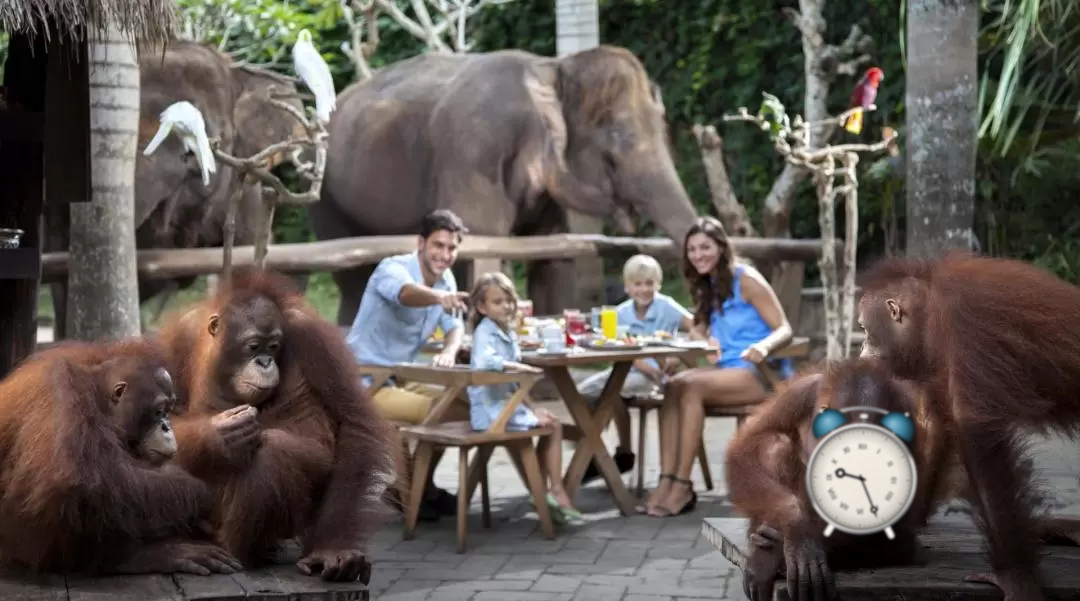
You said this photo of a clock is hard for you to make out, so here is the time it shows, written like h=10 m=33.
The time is h=9 m=26
